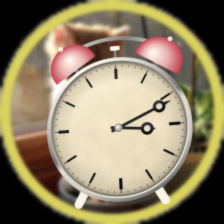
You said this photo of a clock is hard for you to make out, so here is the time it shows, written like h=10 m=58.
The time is h=3 m=11
